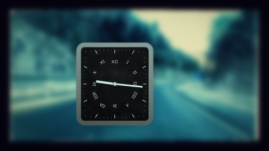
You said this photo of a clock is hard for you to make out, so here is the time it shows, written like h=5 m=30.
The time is h=9 m=16
